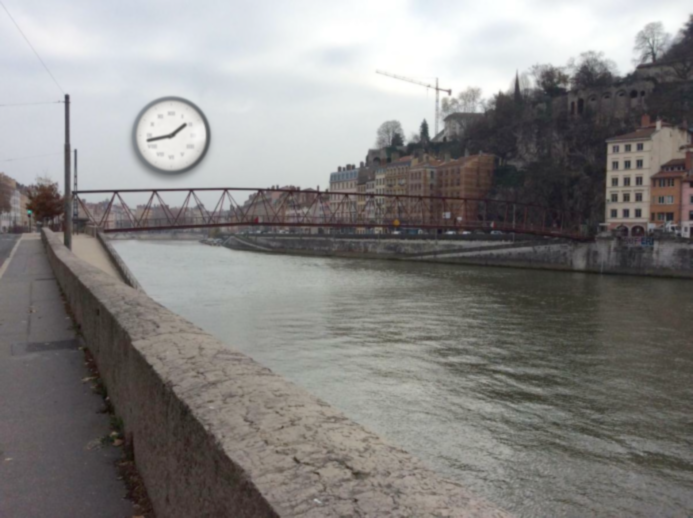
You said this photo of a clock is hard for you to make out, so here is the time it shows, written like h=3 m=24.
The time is h=1 m=43
